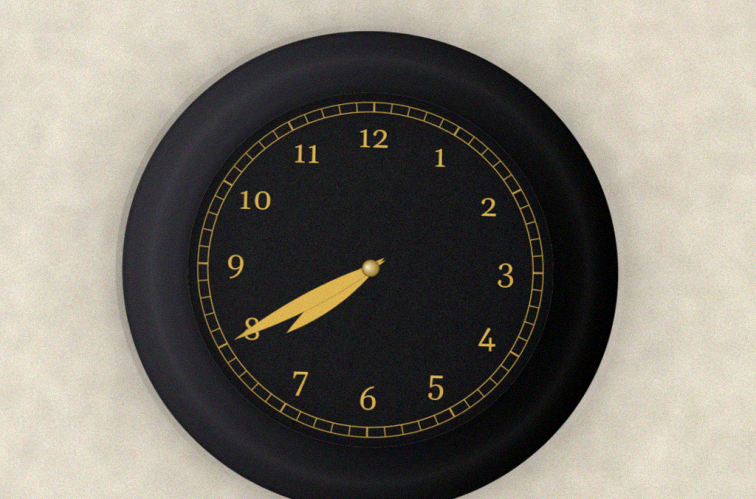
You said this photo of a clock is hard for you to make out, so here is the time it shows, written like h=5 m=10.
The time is h=7 m=40
